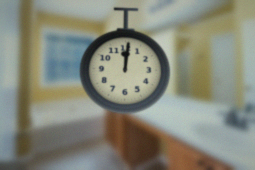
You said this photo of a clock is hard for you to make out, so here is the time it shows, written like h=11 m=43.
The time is h=12 m=1
